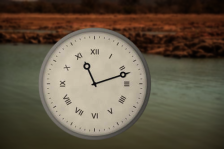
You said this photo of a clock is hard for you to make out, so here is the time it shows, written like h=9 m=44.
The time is h=11 m=12
